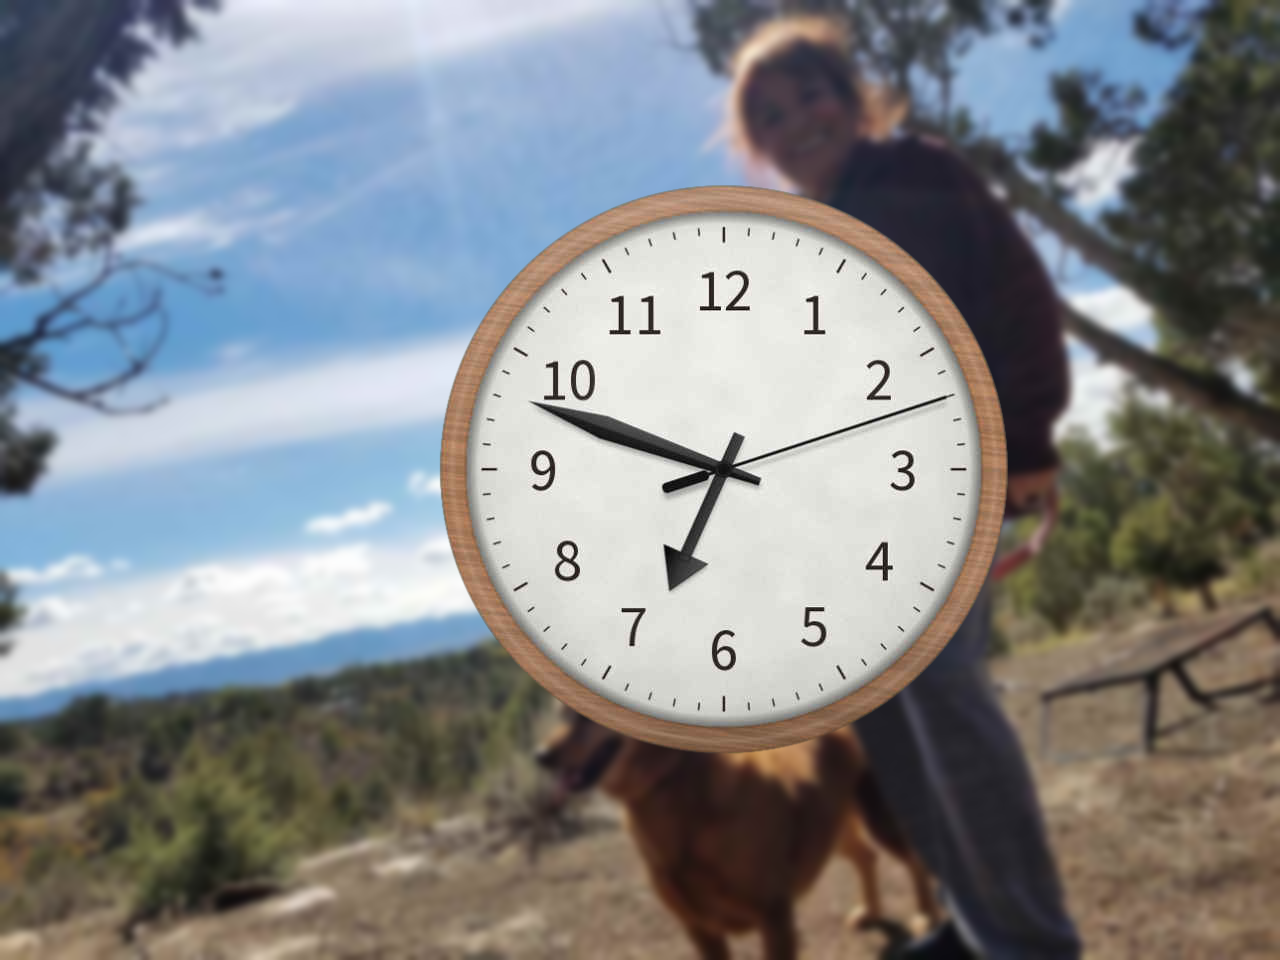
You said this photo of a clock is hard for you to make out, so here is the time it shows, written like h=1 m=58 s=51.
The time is h=6 m=48 s=12
